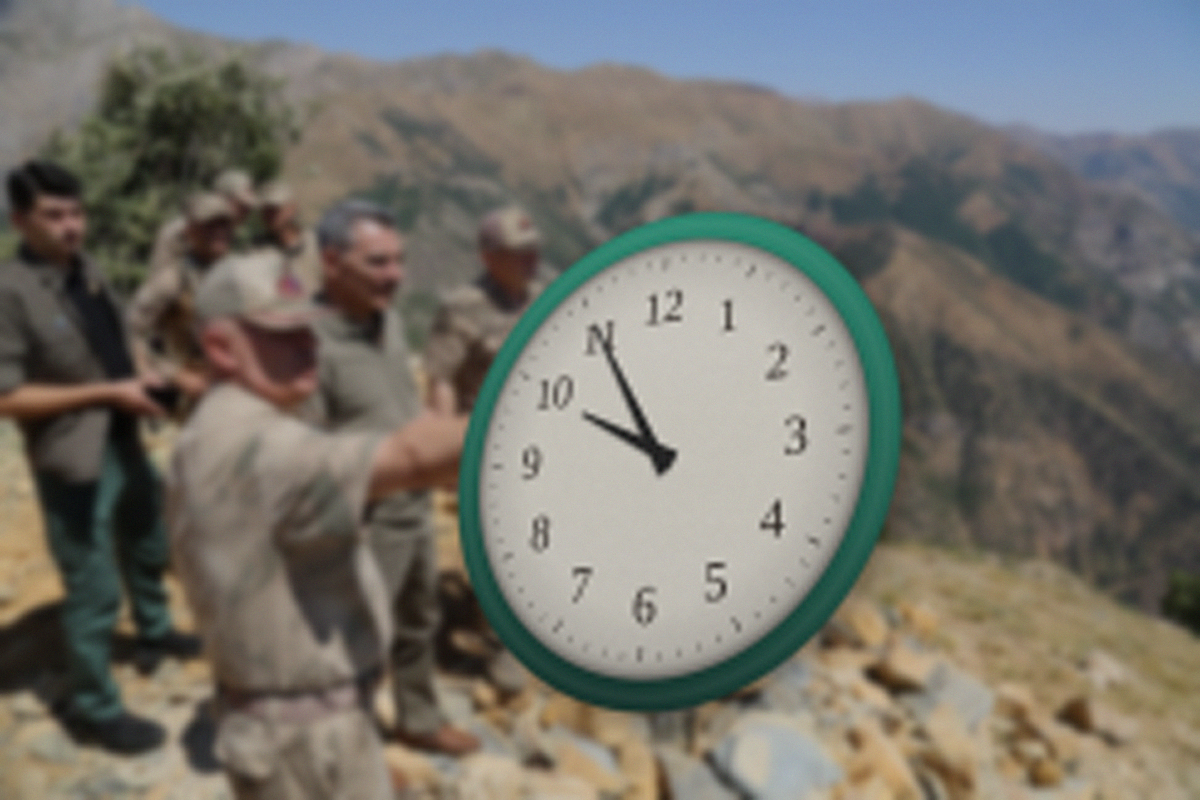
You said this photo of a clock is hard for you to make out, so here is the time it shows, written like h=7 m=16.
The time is h=9 m=55
